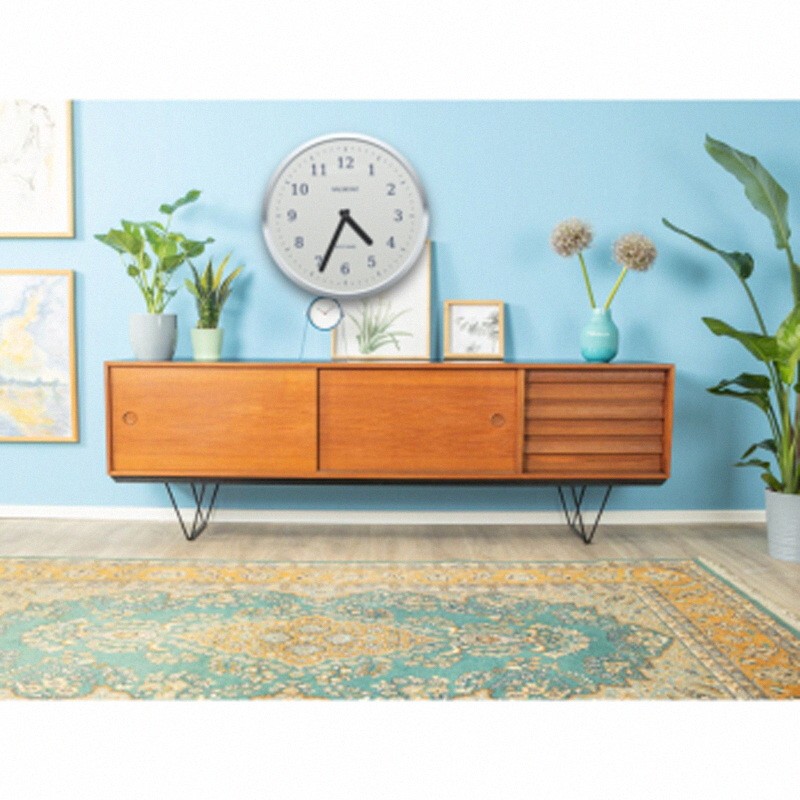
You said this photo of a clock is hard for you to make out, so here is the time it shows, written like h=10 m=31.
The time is h=4 m=34
